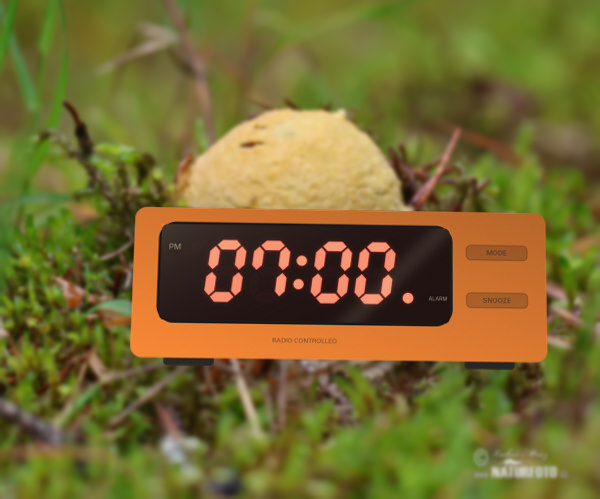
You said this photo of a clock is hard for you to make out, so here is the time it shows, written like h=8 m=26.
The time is h=7 m=0
